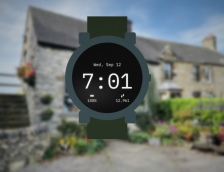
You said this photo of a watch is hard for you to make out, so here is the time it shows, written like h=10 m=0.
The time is h=7 m=1
